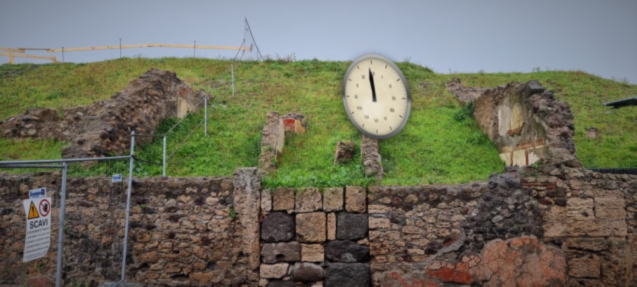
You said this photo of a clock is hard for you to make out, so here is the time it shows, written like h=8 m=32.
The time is h=11 m=59
